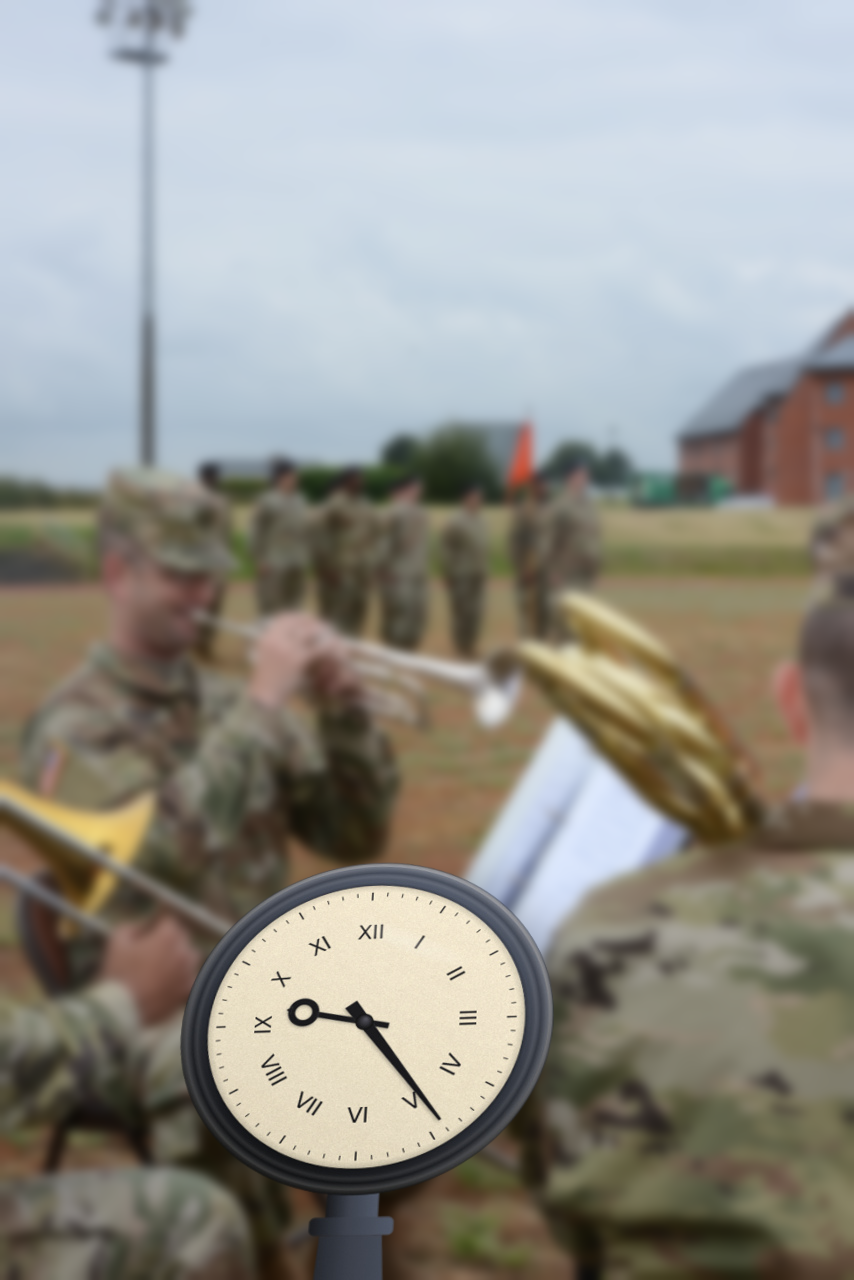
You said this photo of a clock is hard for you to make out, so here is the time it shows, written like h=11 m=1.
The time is h=9 m=24
